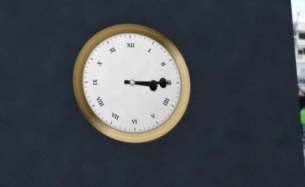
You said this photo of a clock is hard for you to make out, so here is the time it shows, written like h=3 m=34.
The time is h=3 m=15
